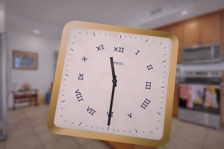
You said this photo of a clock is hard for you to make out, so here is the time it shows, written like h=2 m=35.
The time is h=11 m=30
